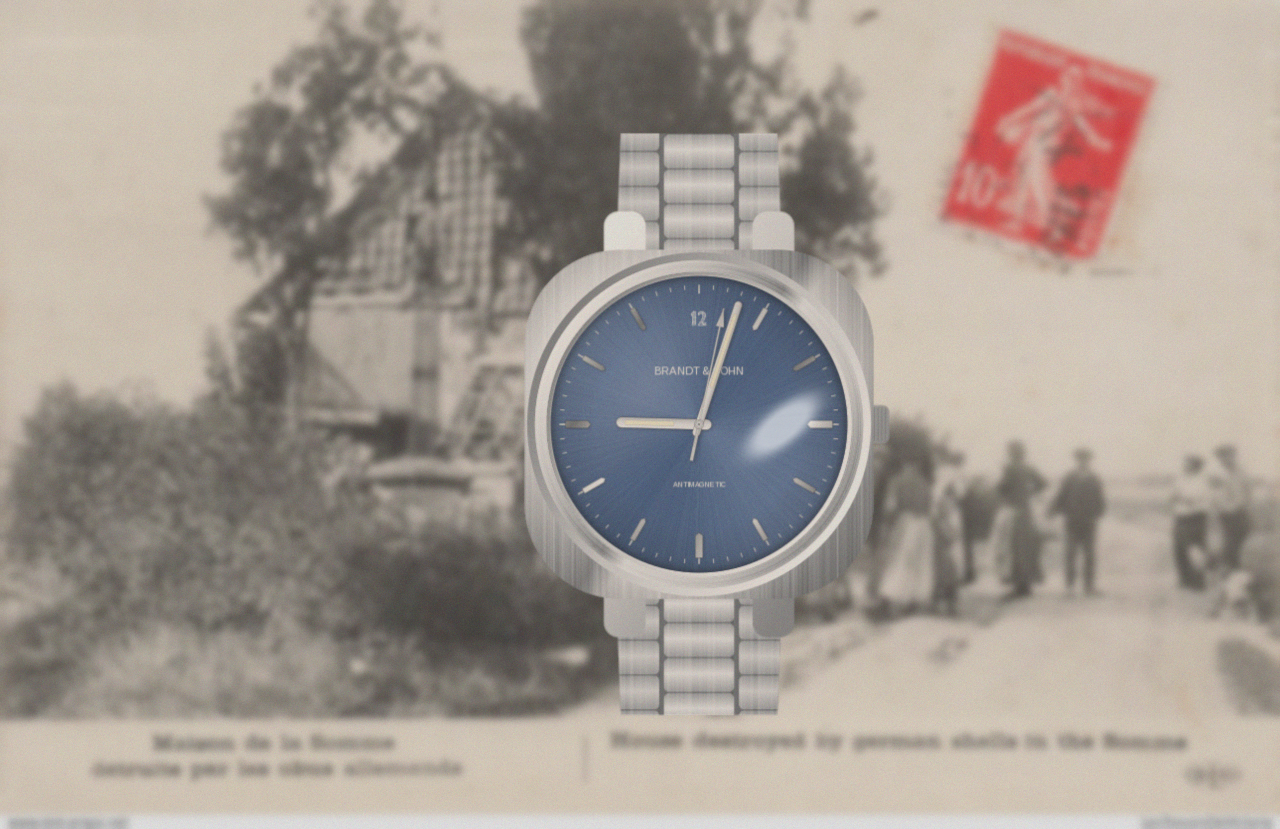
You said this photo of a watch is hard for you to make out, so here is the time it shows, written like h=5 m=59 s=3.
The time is h=9 m=3 s=2
